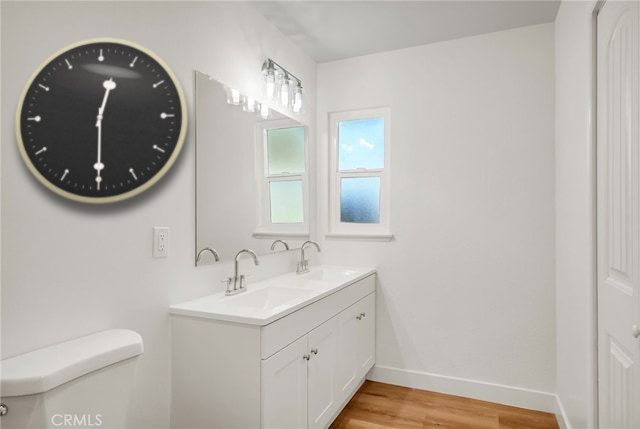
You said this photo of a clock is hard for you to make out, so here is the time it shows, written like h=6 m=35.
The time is h=12 m=30
